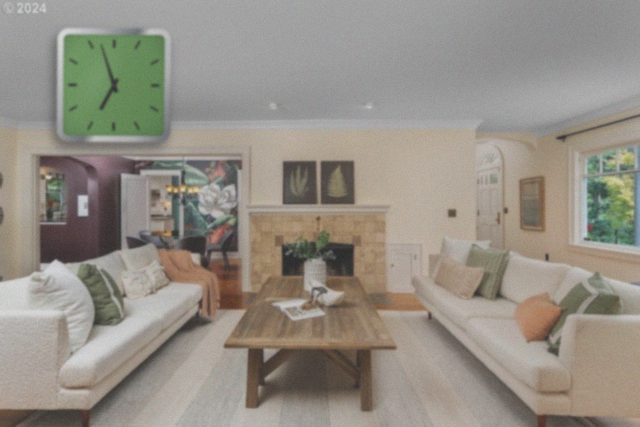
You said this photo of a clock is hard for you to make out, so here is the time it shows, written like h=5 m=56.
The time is h=6 m=57
